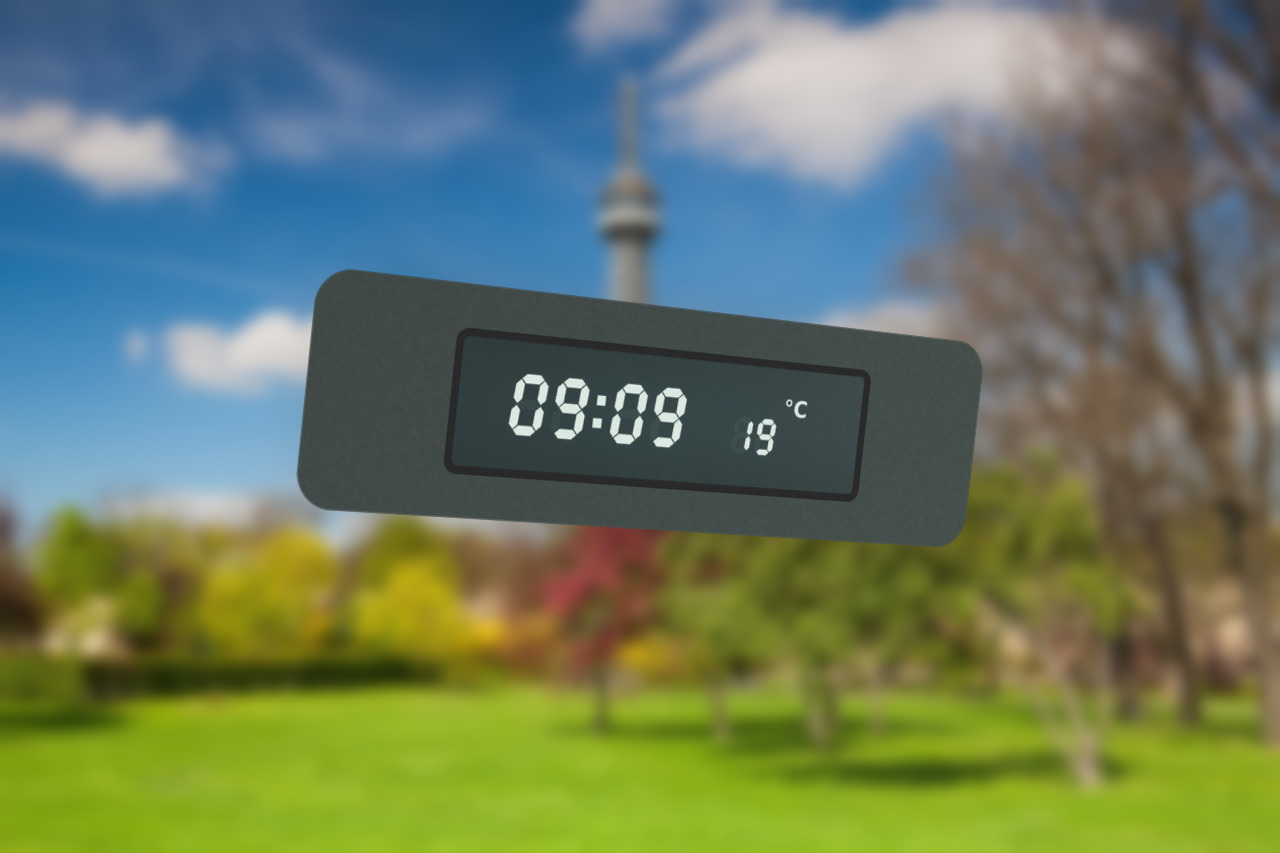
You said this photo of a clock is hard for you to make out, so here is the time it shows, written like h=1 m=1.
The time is h=9 m=9
